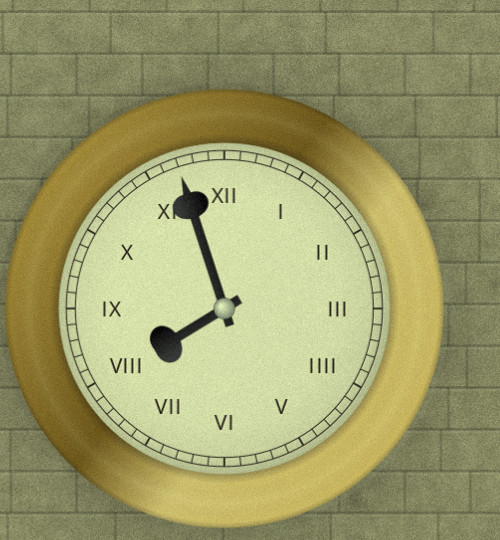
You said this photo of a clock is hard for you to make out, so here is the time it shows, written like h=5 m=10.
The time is h=7 m=57
